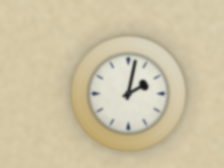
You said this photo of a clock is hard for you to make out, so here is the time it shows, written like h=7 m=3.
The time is h=2 m=2
